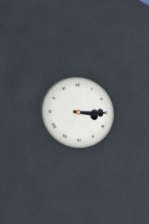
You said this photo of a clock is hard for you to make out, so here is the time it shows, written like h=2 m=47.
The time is h=3 m=15
